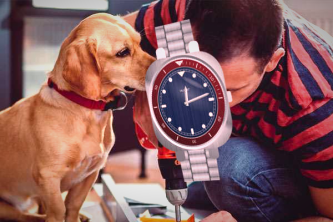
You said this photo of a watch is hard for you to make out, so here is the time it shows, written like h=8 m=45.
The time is h=12 m=13
